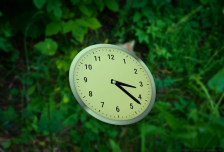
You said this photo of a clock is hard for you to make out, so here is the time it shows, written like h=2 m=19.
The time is h=3 m=22
